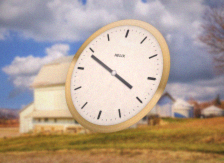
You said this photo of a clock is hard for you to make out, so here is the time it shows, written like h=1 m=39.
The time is h=3 m=49
